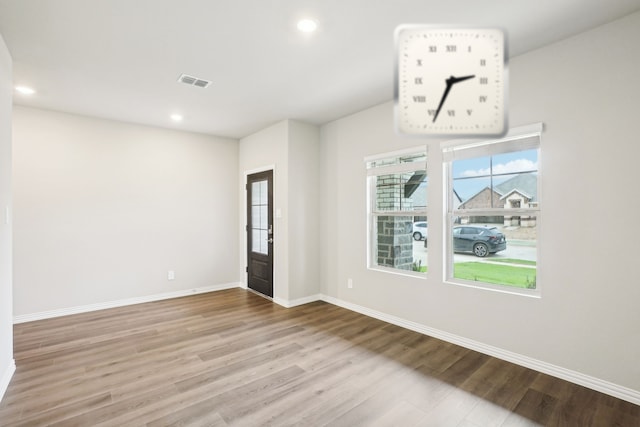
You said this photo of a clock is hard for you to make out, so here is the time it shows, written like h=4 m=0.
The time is h=2 m=34
